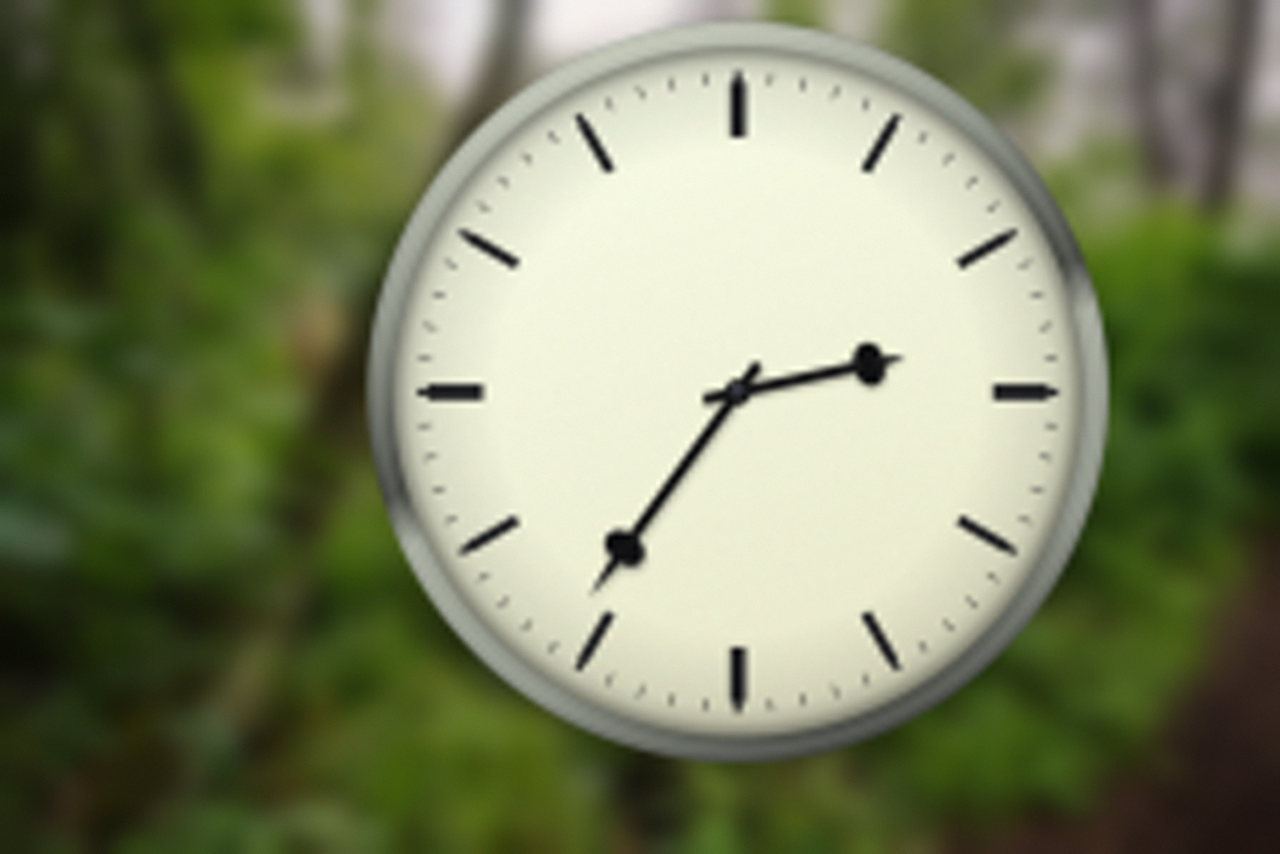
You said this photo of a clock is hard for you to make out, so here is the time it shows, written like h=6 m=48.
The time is h=2 m=36
